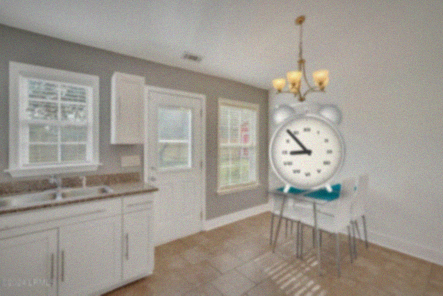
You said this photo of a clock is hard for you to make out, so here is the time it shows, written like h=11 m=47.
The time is h=8 m=53
